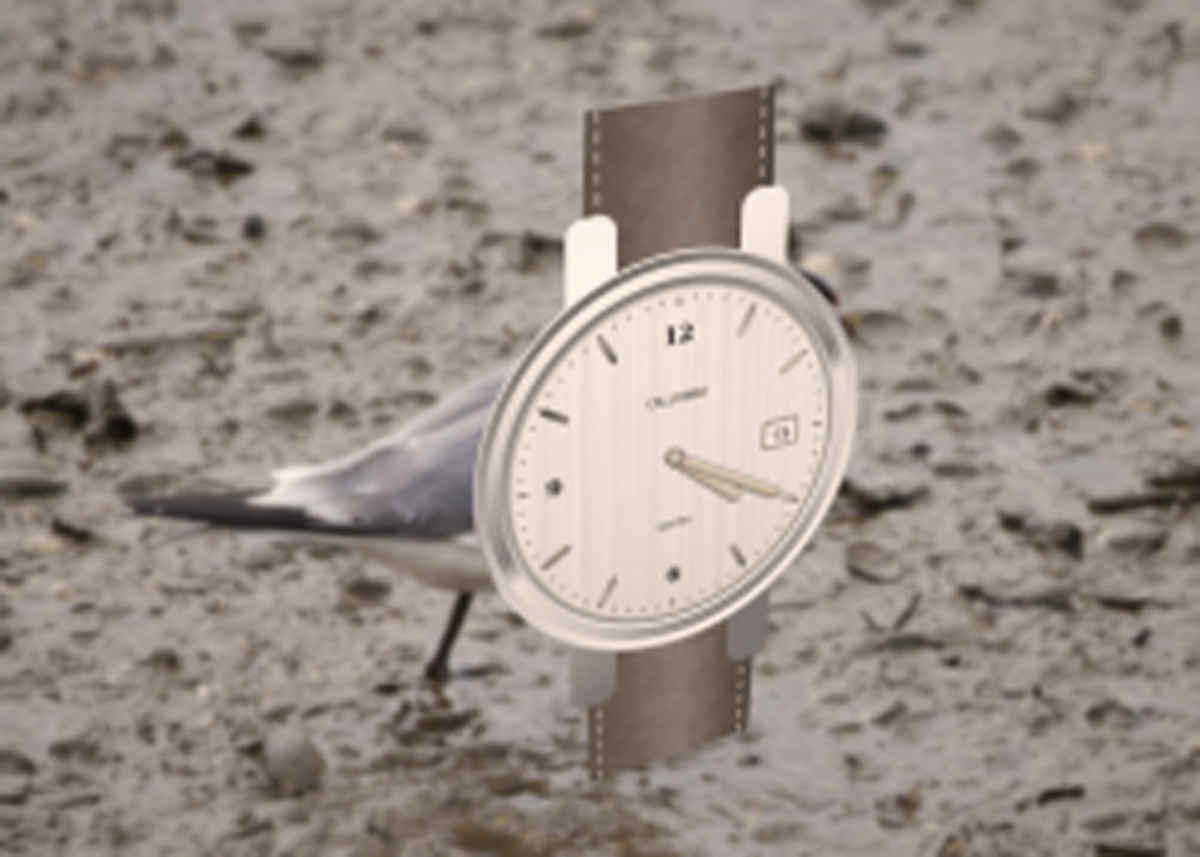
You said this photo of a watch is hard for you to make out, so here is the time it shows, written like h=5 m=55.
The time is h=4 m=20
